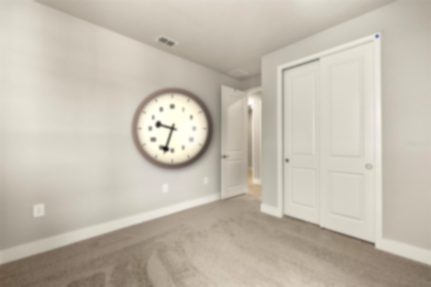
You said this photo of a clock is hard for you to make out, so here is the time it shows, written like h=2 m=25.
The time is h=9 m=33
